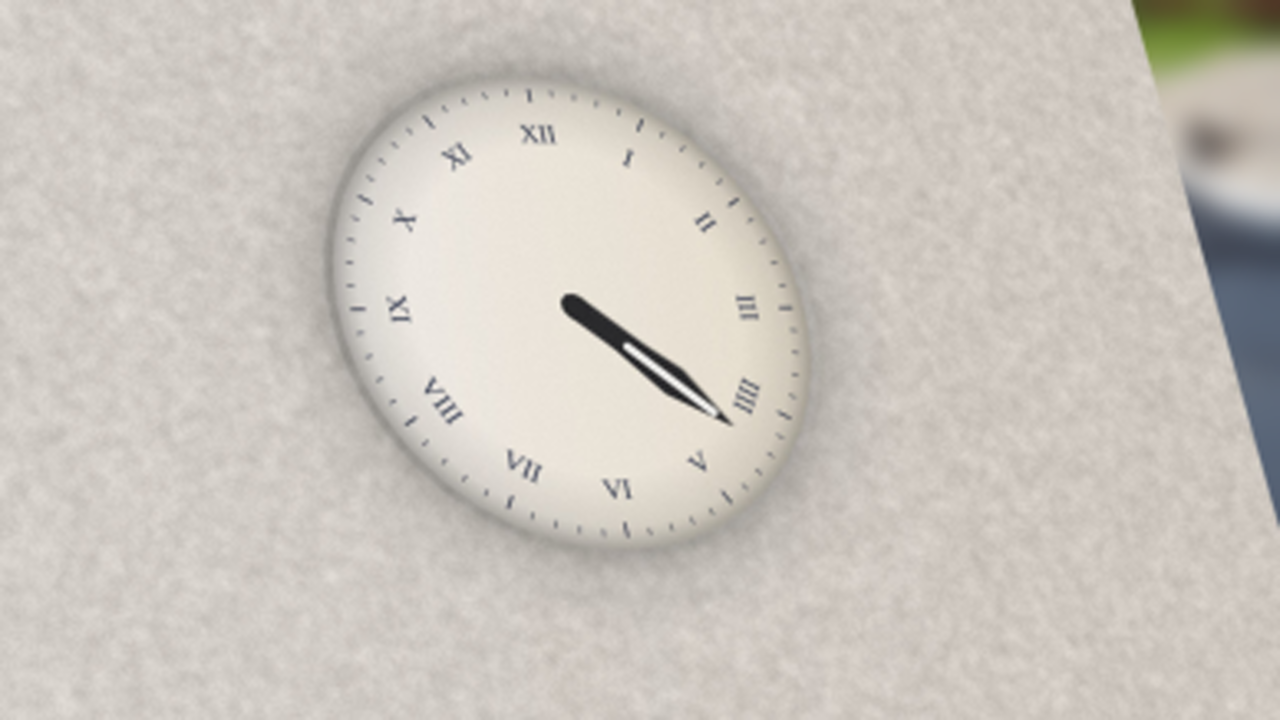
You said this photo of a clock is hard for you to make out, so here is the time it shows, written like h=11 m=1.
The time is h=4 m=22
